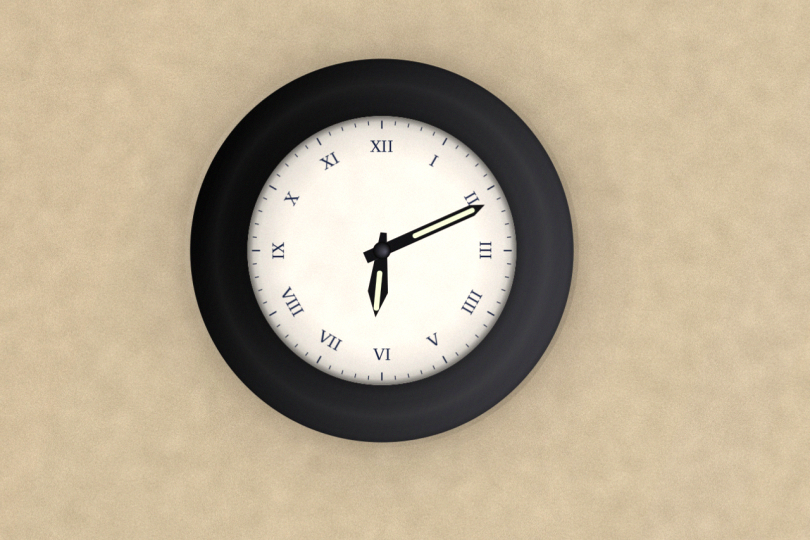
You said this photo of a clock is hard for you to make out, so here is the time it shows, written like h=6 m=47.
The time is h=6 m=11
